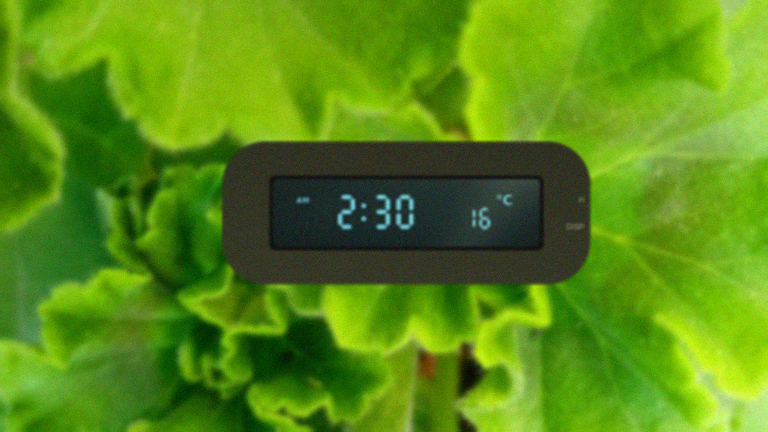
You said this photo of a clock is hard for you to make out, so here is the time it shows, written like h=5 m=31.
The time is h=2 m=30
